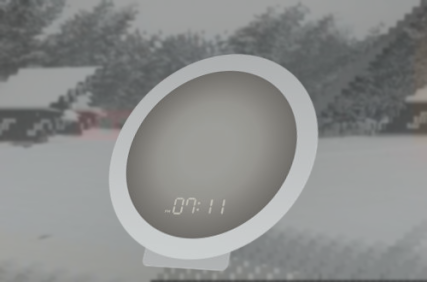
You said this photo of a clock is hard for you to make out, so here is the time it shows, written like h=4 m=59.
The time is h=7 m=11
